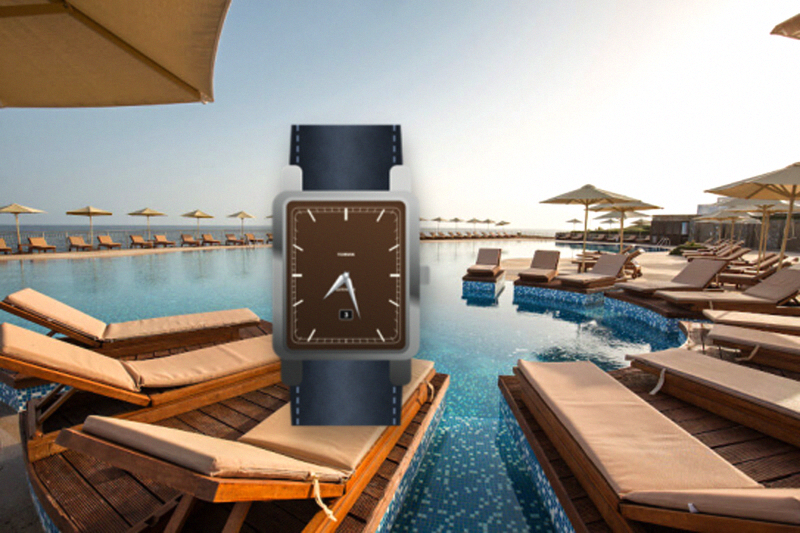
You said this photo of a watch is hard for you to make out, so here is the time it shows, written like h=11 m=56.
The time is h=7 m=27
